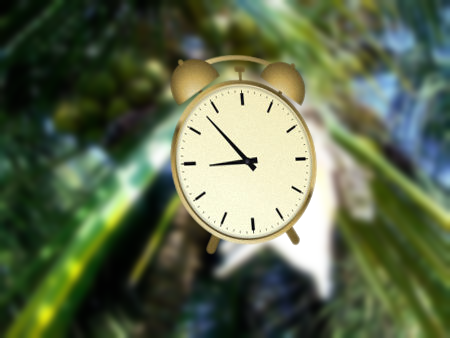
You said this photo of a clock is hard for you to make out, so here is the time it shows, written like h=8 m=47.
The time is h=8 m=53
